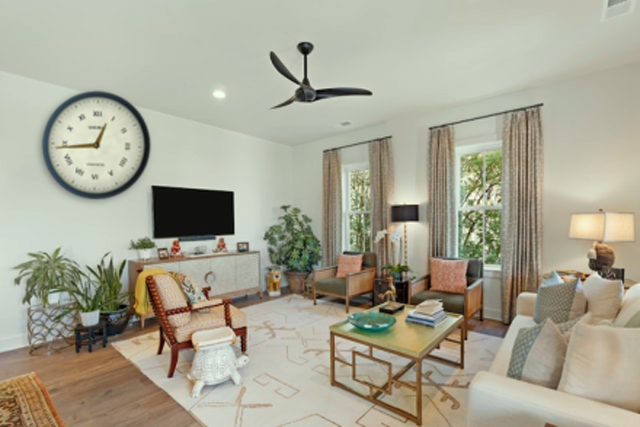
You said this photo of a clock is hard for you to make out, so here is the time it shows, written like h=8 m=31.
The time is h=12 m=44
